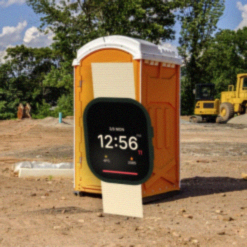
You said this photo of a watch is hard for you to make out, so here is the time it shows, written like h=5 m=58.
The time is h=12 m=56
